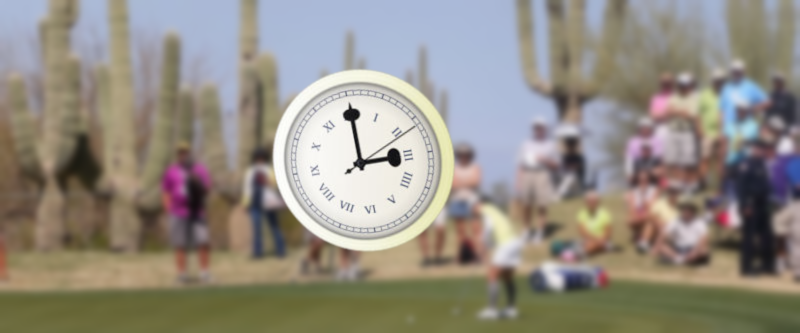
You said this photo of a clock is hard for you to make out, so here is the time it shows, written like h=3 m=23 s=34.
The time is h=3 m=0 s=11
